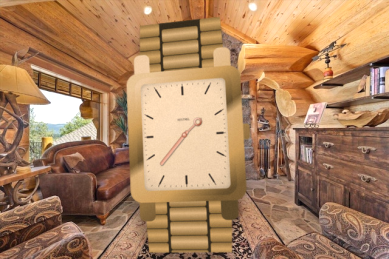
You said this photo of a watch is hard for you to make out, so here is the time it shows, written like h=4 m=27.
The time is h=1 m=37
